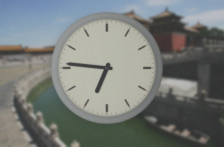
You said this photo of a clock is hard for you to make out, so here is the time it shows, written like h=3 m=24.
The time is h=6 m=46
